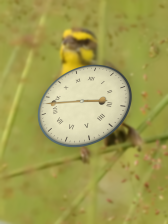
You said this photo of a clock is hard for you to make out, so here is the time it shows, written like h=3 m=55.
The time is h=2 m=43
